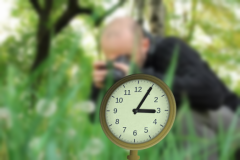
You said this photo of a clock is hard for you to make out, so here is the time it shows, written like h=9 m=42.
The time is h=3 m=5
